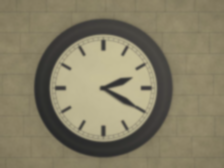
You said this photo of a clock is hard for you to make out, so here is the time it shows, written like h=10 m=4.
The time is h=2 m=20
